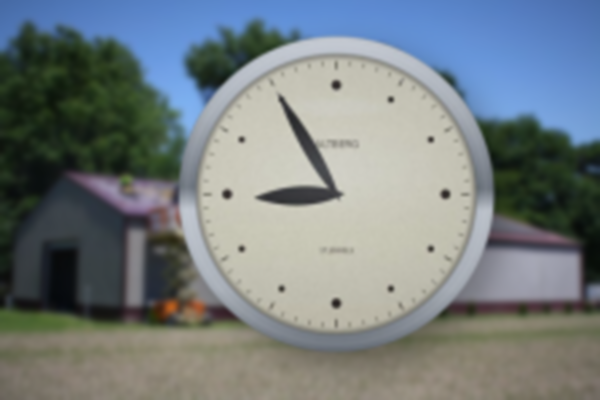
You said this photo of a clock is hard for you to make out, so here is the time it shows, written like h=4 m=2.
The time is h=8 m=55
